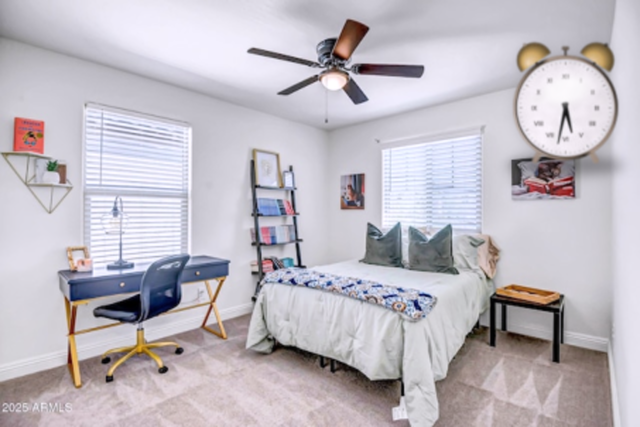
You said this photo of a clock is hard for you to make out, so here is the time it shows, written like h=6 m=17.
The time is h=5 m=32
